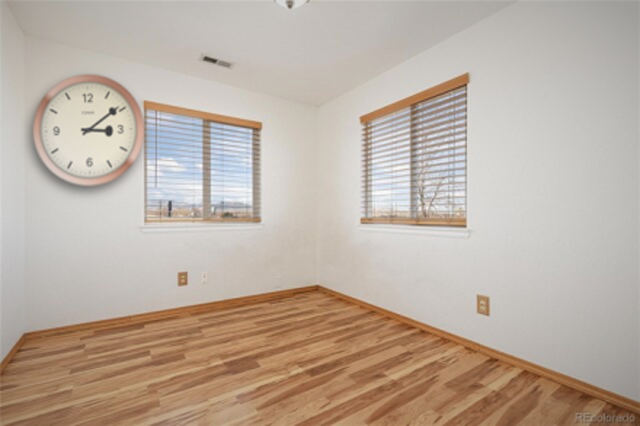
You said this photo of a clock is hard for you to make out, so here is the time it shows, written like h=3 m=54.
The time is h=3 m=9
